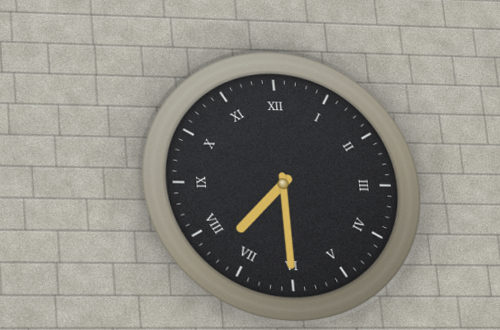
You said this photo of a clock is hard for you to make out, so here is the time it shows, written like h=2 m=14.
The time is h=7 m=30
